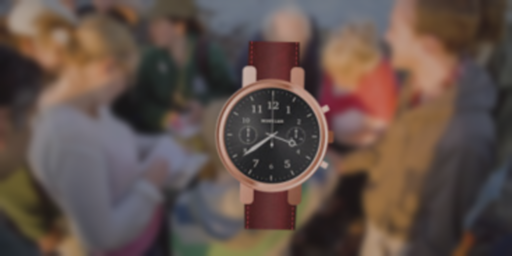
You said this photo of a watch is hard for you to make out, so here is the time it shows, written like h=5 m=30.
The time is h=3 m=39
